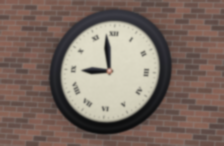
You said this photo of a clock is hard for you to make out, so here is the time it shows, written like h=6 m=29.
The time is h=8 m=58
